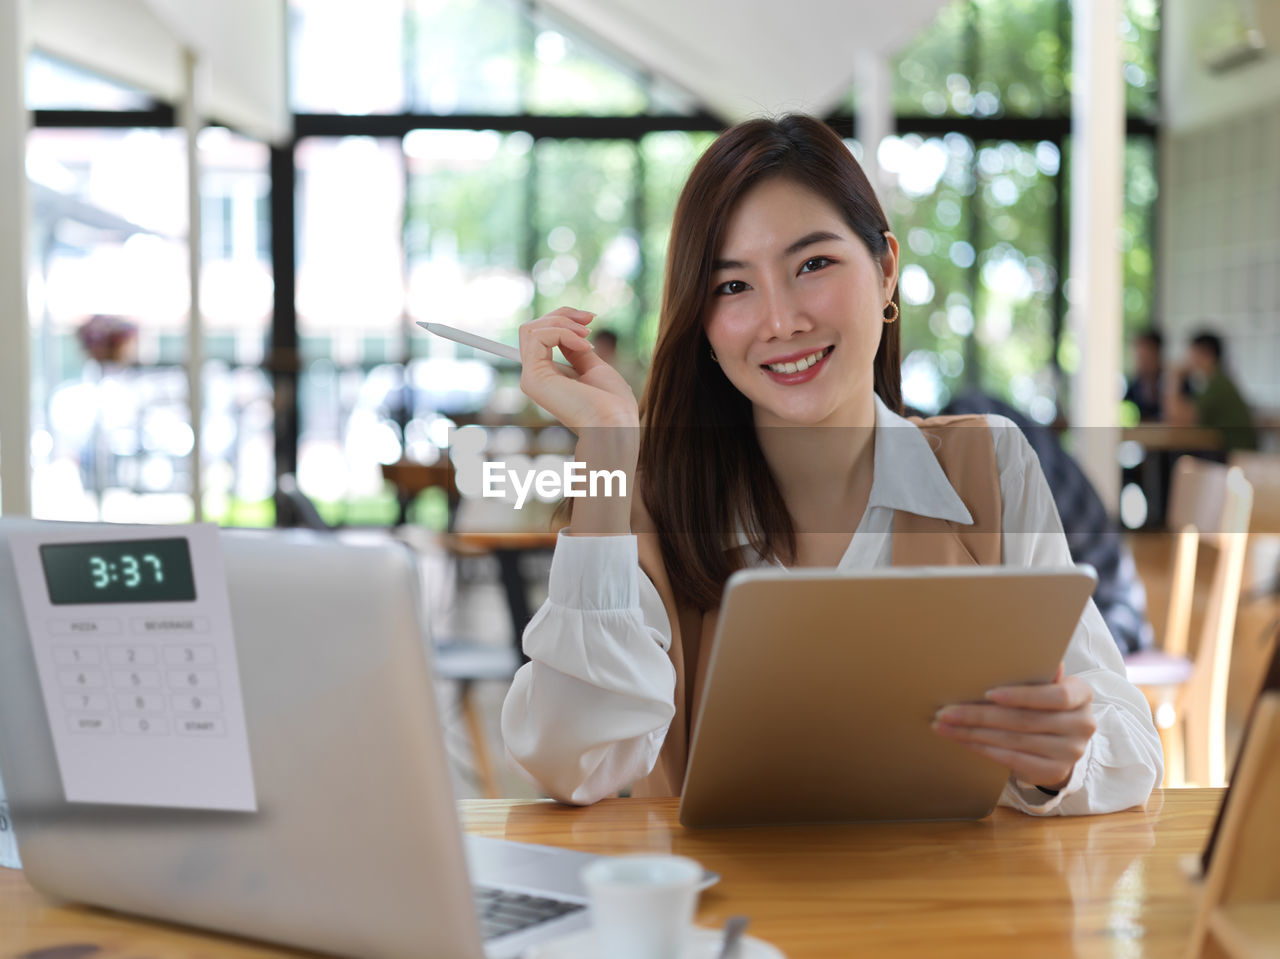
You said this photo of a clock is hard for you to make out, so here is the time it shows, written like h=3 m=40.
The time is h=3 m=37
